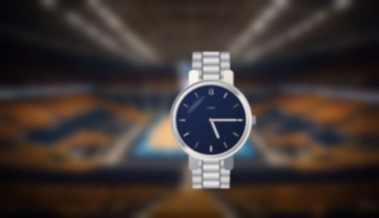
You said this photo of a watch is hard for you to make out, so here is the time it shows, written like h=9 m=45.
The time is h=5 m=15
